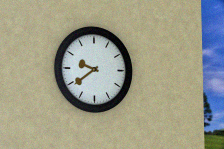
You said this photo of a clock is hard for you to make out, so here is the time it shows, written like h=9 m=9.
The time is h=9 m=39
